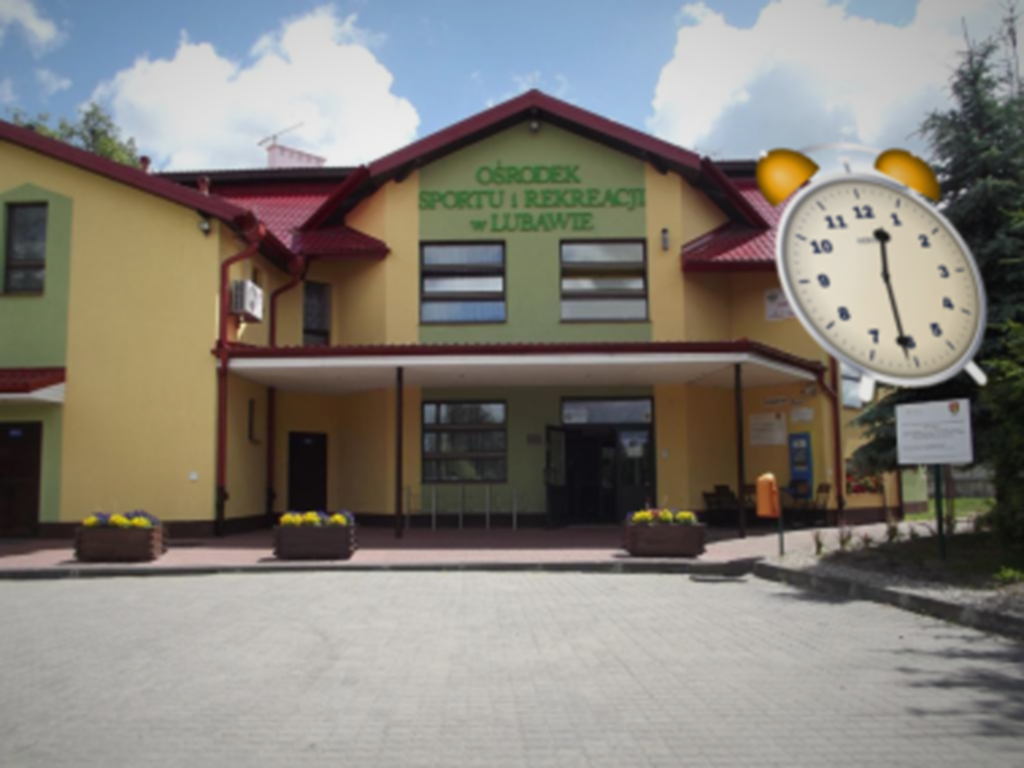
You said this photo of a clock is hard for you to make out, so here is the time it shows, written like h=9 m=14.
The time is h=12 m=31
